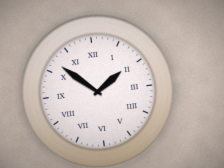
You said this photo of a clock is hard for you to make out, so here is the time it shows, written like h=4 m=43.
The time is h=1 m=52
